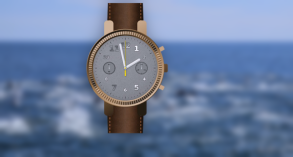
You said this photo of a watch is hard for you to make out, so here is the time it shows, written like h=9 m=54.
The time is h=1 m=58
